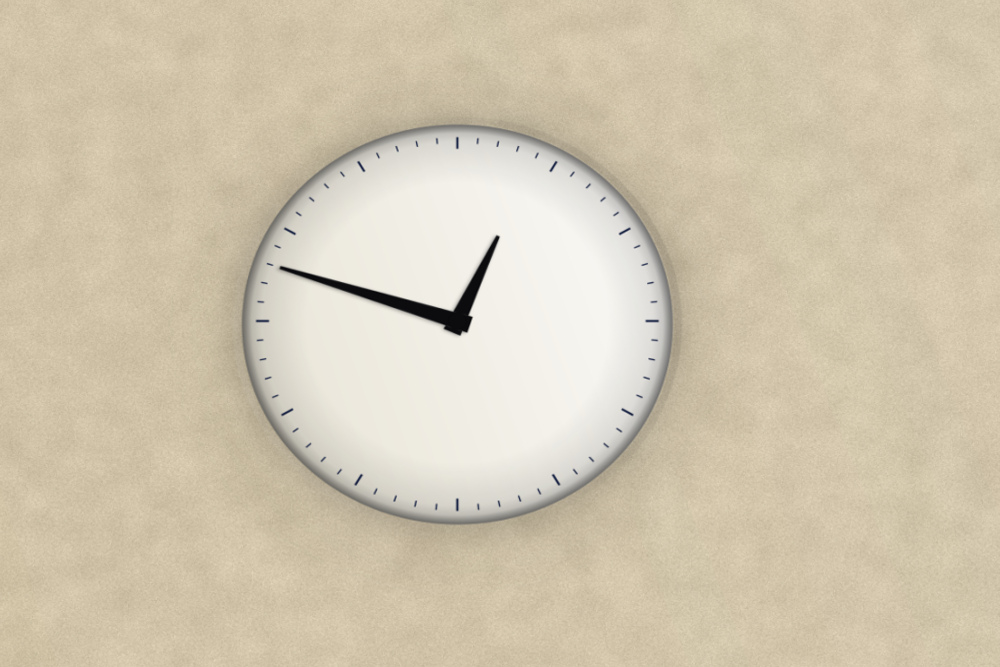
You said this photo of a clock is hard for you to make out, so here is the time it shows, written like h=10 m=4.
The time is h=12 m=48
